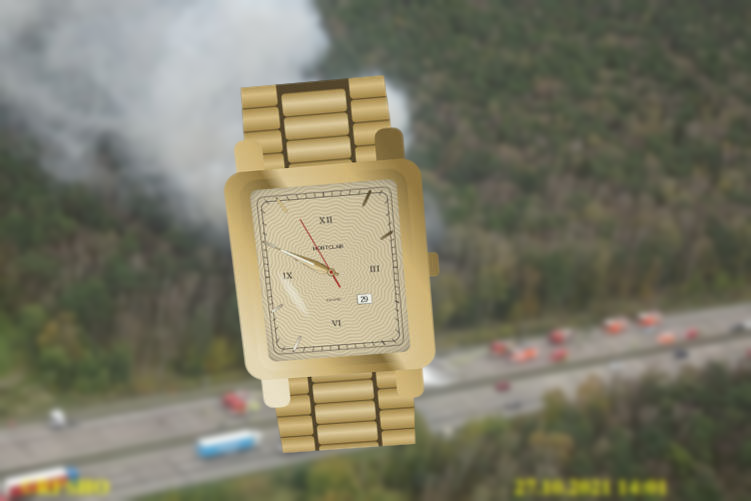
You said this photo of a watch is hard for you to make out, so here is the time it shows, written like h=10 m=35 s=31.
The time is h=9 m=49 s=56
